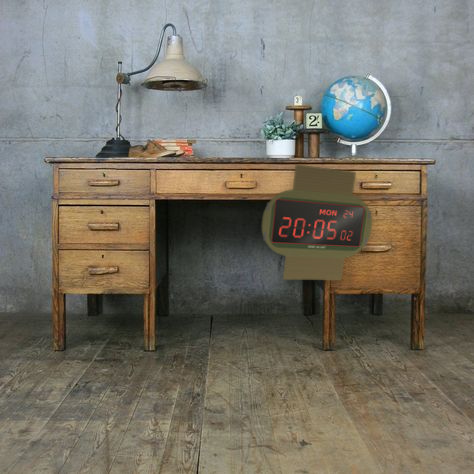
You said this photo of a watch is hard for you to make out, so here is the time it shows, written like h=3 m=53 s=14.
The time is h=20 m=5 s=2
